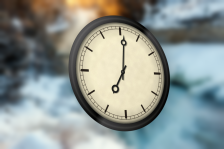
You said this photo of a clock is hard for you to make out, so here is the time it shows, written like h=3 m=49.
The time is h=7 m=1
